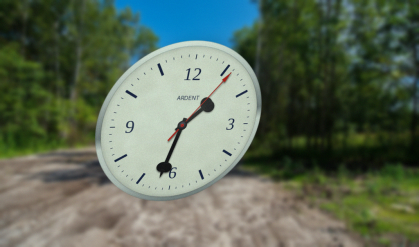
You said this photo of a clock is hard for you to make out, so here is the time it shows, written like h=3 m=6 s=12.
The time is h=1 m=32 s=6
